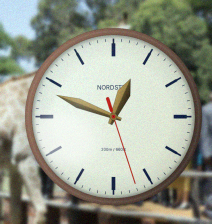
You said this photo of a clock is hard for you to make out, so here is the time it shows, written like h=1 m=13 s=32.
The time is h=12 m=48 s=27
